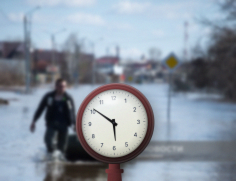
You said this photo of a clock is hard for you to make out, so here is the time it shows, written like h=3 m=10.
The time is h=5 m=51
